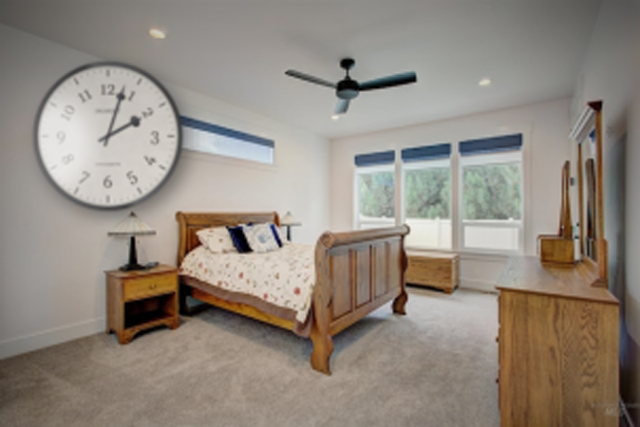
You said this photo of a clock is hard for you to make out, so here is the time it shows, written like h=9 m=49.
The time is h=2 m=3
